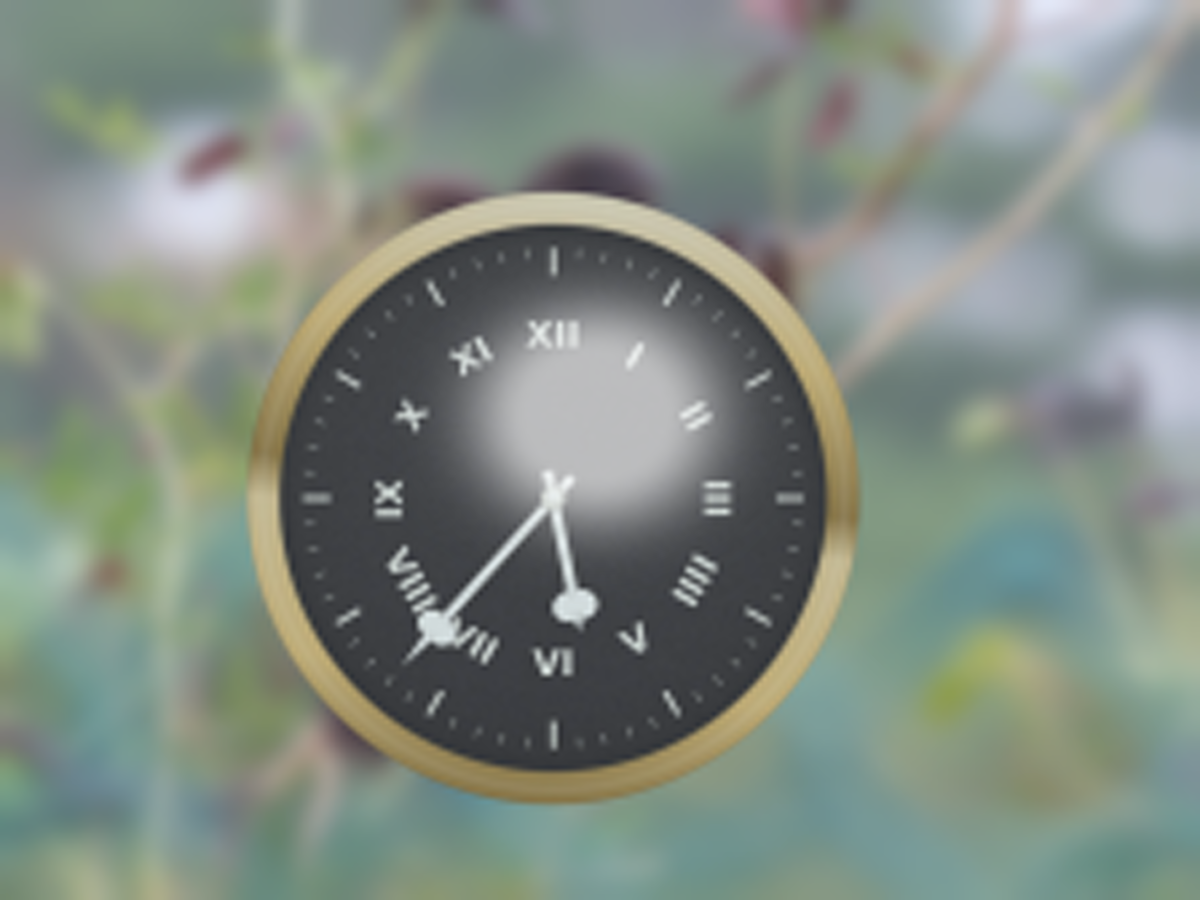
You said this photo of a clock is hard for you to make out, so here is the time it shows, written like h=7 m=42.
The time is h=5 m=37
